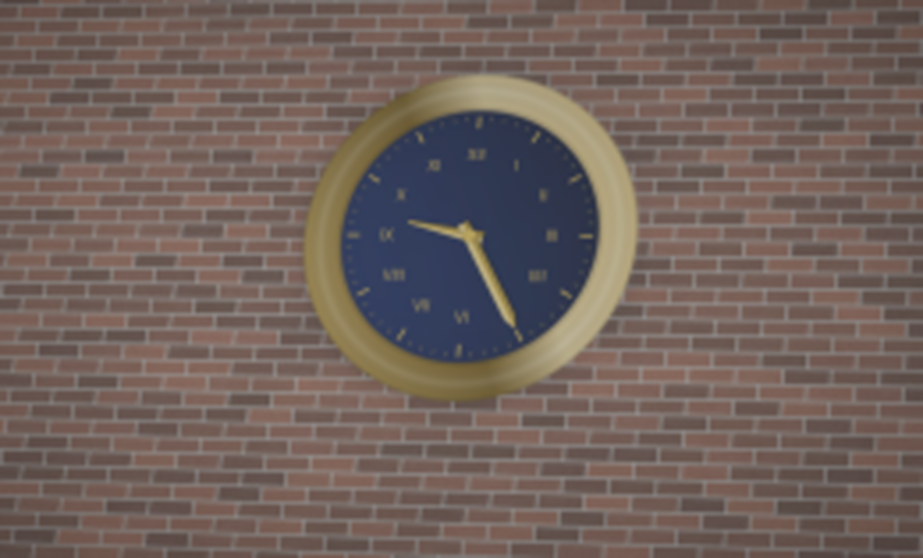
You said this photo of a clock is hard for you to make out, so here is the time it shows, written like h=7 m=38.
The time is h=9 m=25
